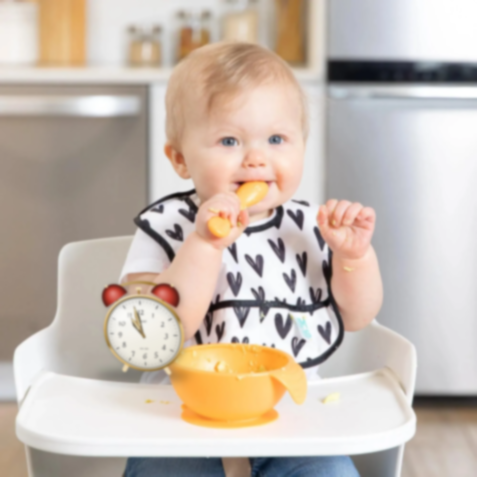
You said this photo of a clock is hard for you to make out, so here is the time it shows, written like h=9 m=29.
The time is h=10 m=58
